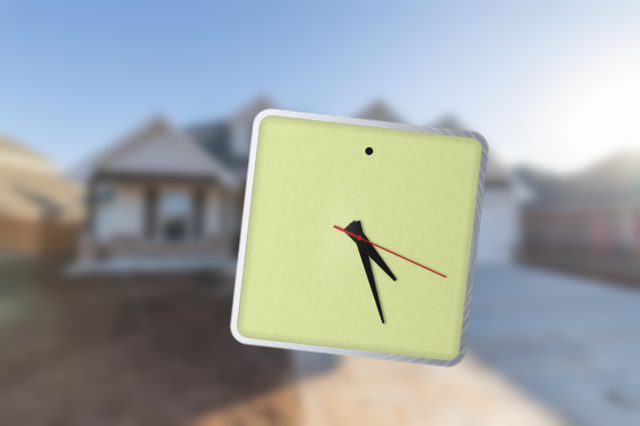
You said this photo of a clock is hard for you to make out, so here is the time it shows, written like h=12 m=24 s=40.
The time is h=4 m=26 s=18
